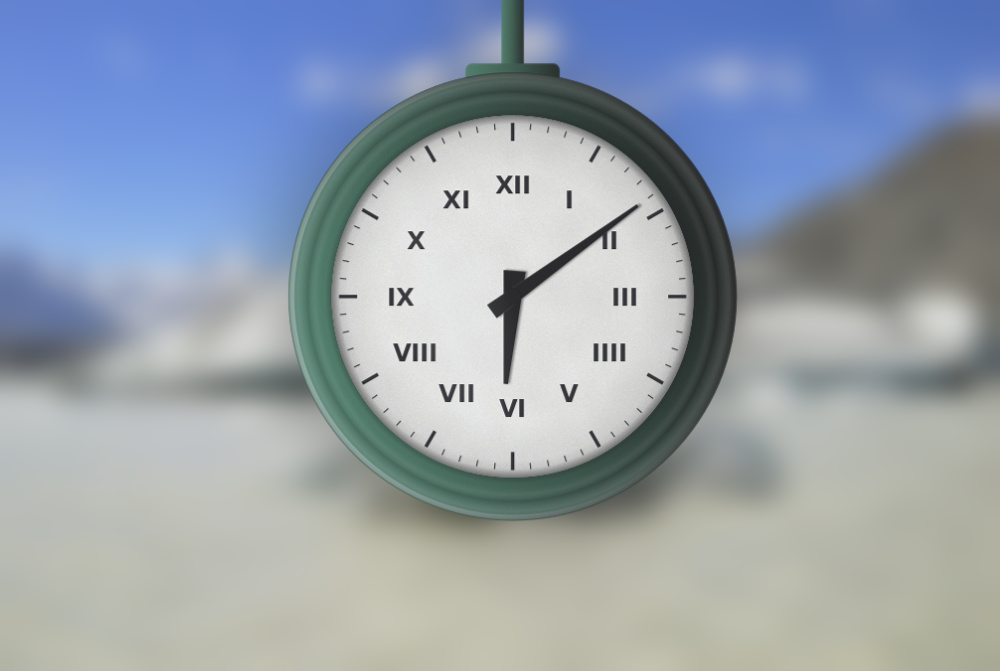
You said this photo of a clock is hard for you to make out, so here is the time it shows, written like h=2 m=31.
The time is h=6 m=9
